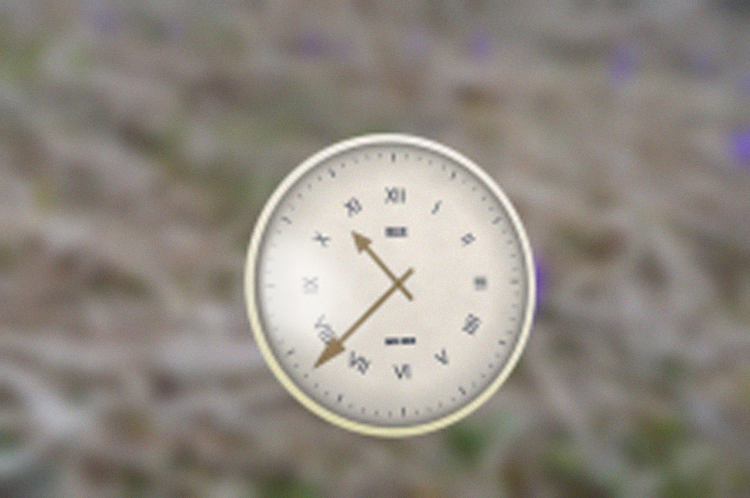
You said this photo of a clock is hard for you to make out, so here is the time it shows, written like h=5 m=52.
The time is h=10 m=38
